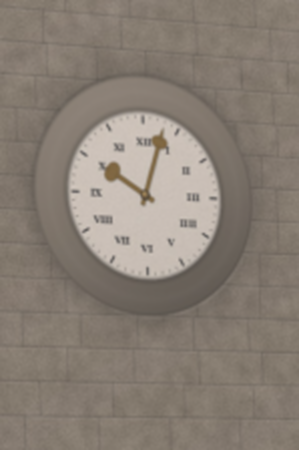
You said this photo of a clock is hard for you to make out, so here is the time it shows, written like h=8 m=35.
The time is h=10 m=3
